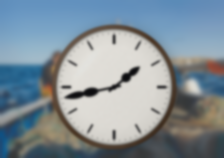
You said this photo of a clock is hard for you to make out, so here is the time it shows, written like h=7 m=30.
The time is h=1 m=43
